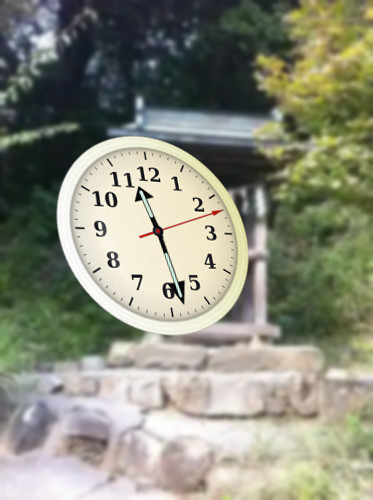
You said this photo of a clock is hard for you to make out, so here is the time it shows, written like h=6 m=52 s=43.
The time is h=11 m=28 s=12
